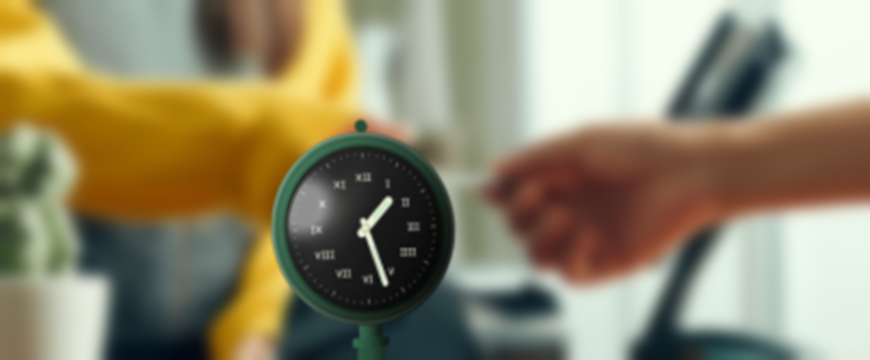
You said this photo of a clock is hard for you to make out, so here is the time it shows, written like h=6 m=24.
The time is h=1 m=27
